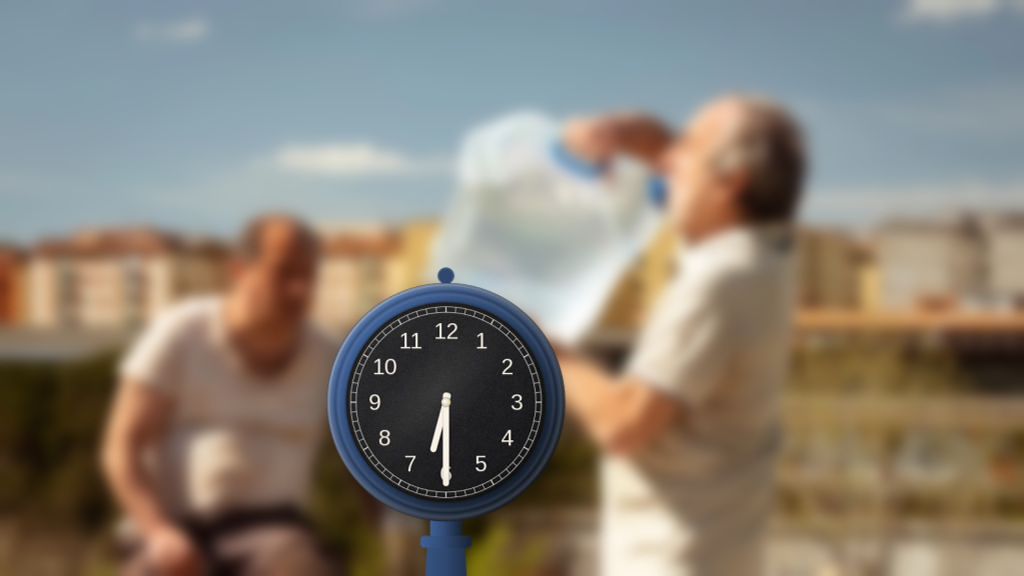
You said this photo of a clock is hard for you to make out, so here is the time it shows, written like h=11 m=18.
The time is h=6 m=30
